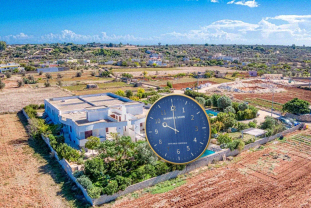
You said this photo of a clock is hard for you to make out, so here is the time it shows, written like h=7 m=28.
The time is h=10 m=0
